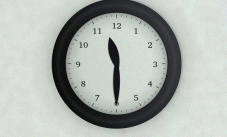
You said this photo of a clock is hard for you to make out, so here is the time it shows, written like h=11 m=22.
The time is h=11 m=30
